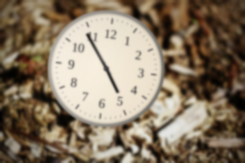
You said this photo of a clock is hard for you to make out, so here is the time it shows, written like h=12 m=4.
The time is h=4 m=54
